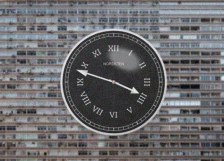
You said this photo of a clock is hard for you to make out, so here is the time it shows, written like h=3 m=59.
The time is h=3 m=48
